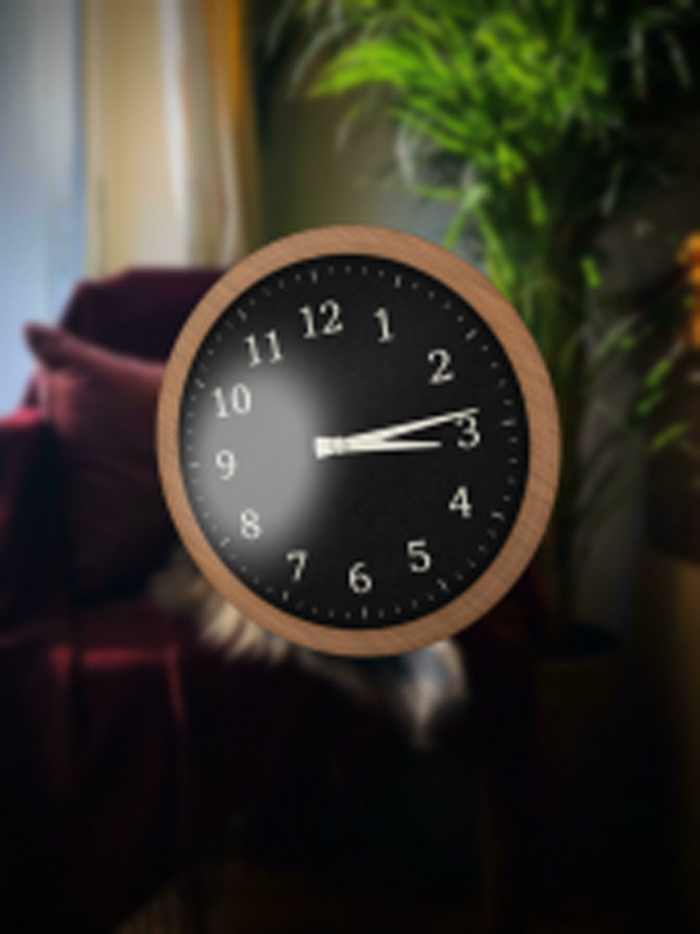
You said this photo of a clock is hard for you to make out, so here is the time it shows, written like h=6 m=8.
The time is h=3 m=14
